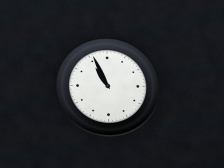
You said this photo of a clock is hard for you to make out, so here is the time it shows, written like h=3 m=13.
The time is h=10 m=56
